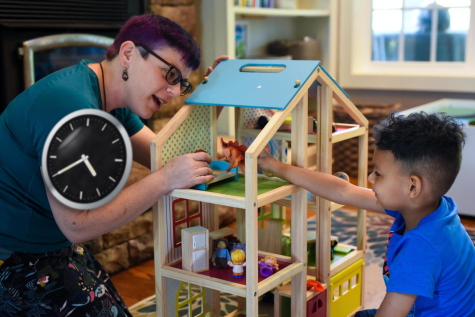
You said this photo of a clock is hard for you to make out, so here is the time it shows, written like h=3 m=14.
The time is h=4 m=40
